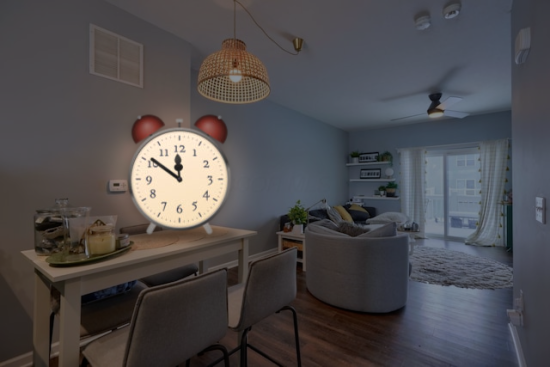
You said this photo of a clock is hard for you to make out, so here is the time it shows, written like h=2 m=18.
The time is h=11 m=51
